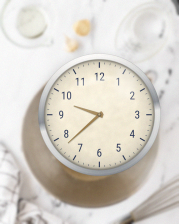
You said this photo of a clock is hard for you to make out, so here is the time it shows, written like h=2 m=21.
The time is h=9 m=38
